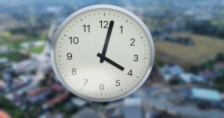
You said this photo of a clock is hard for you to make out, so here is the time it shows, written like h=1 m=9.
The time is h=4 m=2
